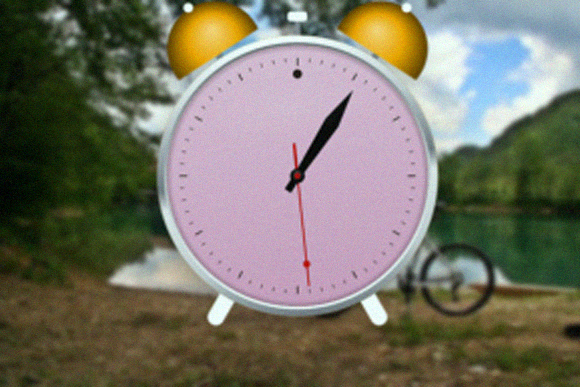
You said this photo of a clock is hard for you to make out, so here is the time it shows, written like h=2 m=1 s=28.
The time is h=1 m=5 s=29
